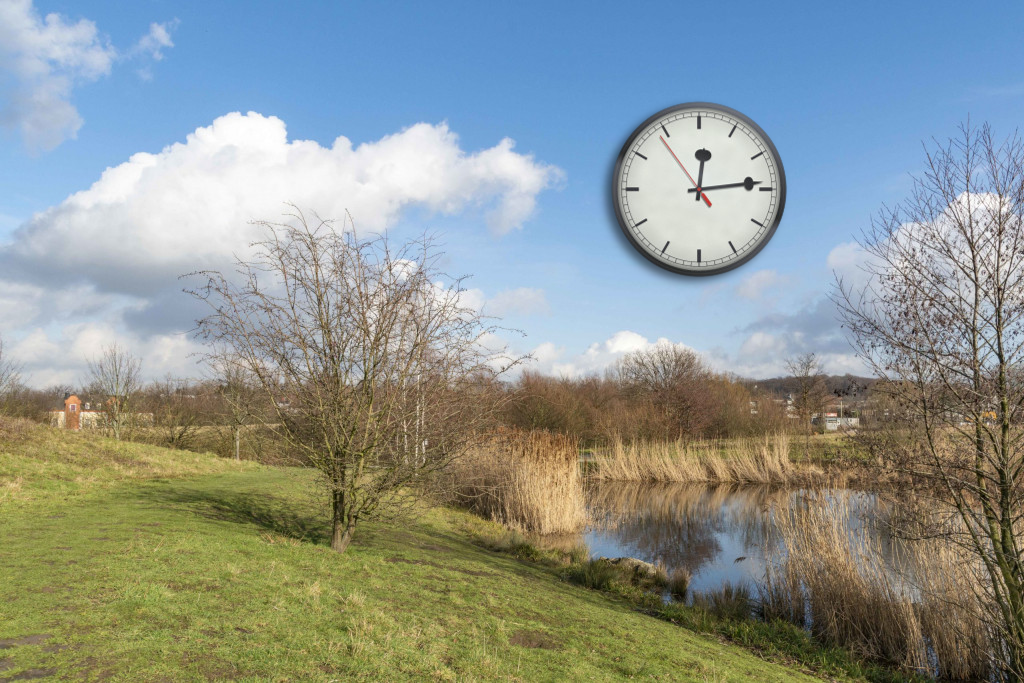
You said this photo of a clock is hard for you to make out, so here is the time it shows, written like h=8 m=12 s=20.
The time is h=12 m=13 s=54
